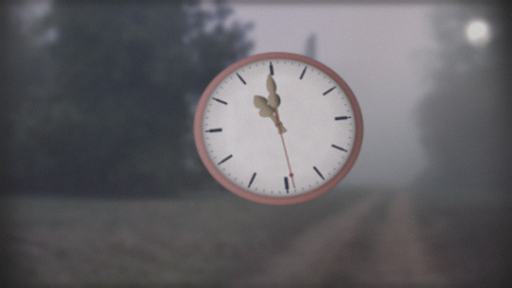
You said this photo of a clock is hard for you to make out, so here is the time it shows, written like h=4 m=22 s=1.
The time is h=10 m=59 s=29
